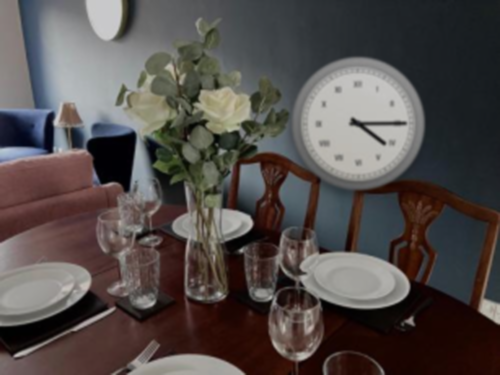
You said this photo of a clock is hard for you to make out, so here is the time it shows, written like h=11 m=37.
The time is h=4 m=15
